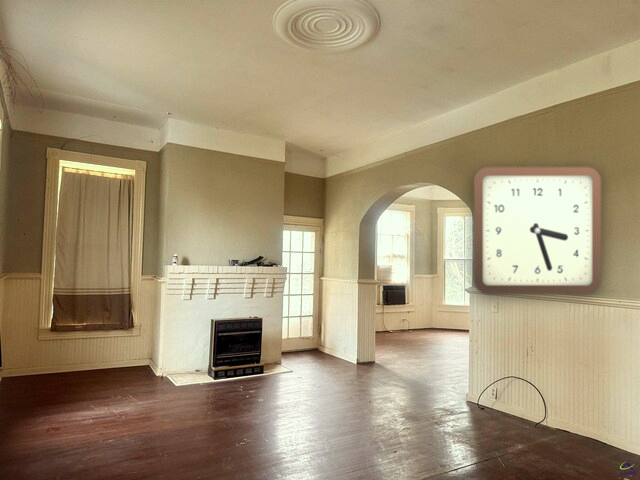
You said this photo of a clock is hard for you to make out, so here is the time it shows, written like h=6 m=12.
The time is h=3 m=27
